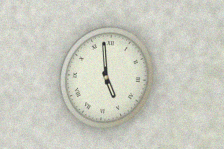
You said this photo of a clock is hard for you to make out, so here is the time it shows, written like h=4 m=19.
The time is h=4 m=58
